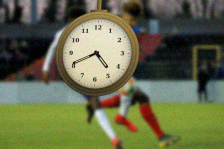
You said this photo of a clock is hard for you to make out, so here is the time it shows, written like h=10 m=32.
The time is h=4 m=41
